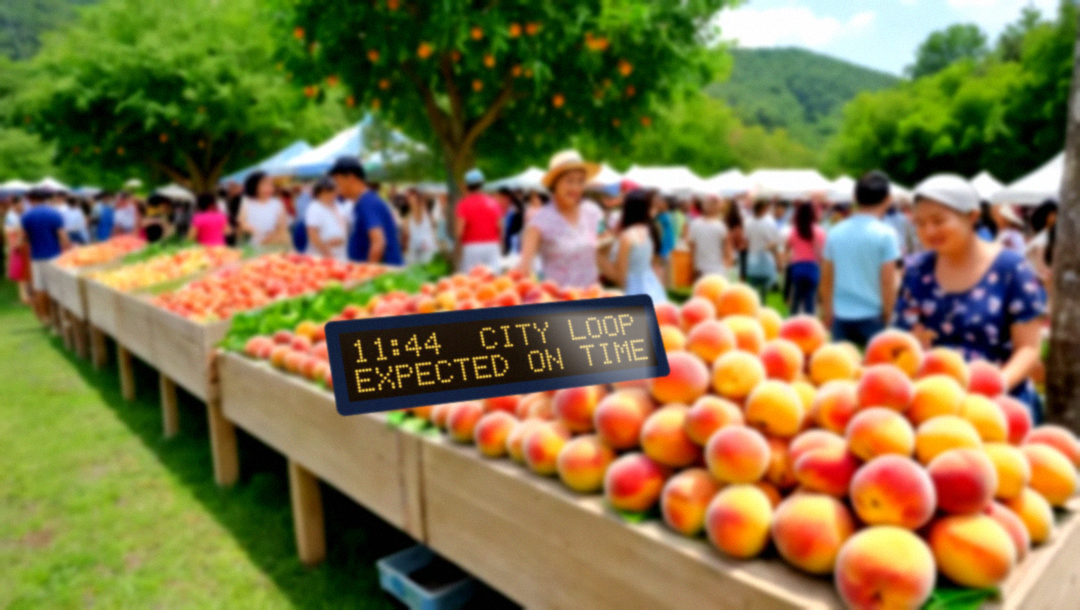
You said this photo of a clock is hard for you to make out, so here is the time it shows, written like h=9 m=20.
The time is h=11 m=44
